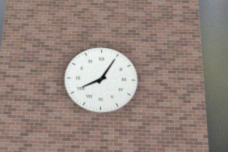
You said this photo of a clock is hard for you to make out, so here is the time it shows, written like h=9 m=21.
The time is h=8 m=5
